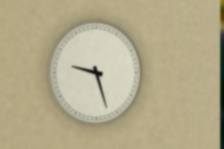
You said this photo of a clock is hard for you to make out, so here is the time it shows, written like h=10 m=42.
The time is h=9 m=27
